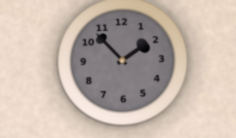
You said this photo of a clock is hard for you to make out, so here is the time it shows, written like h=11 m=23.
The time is h=1 m=53
